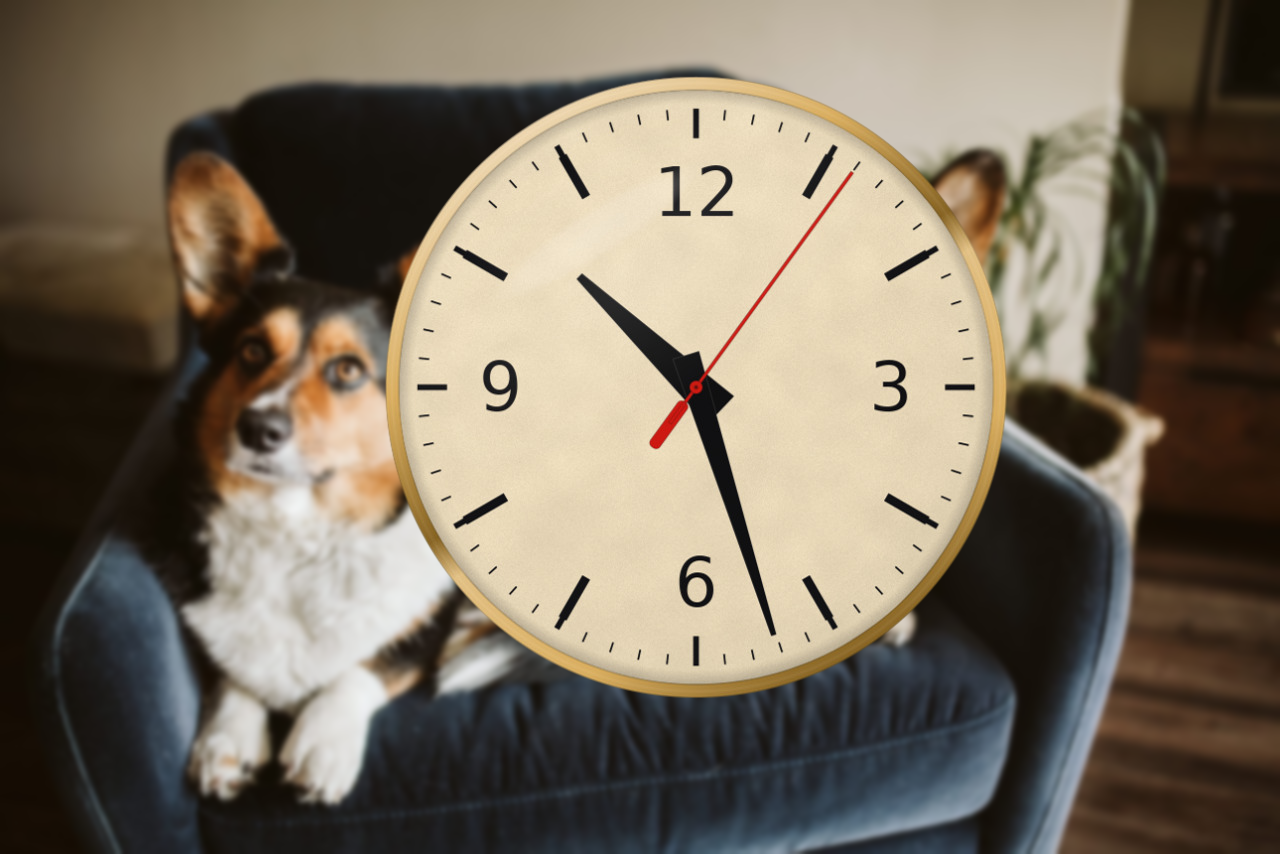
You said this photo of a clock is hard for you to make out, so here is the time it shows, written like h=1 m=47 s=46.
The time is h=10 m=27 s=6
